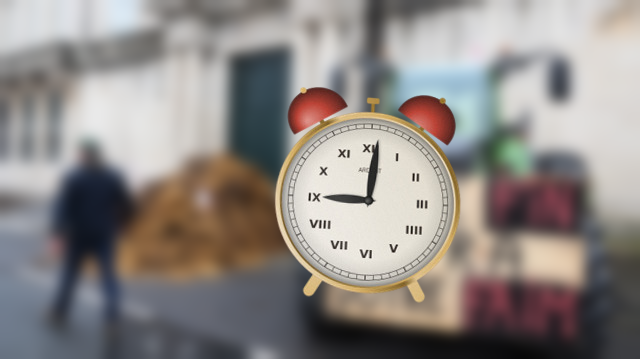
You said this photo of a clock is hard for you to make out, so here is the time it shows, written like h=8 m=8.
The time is h=9 m=1
